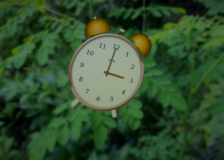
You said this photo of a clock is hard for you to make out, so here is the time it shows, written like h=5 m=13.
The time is h=3 m=0
